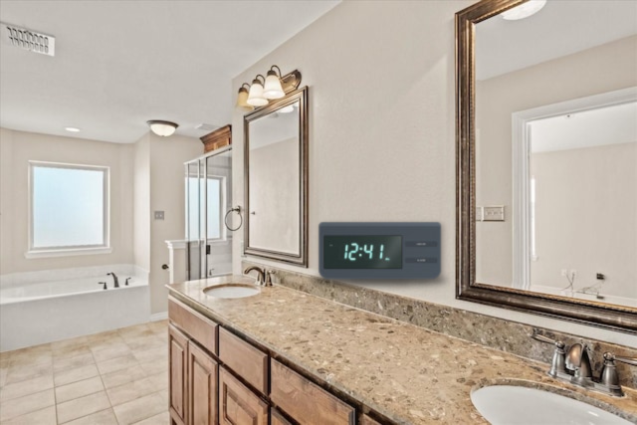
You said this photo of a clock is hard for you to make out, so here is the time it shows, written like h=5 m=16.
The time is h=12 m=41
